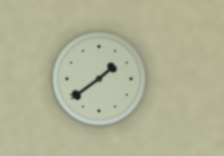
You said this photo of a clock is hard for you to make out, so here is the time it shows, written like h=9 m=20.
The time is h=1 m=39
